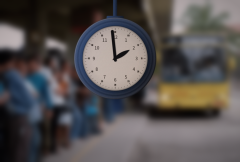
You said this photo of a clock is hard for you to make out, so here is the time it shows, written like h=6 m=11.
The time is h=1 m=59
